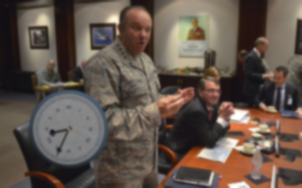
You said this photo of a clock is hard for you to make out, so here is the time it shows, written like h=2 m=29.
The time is h=8 m=34
